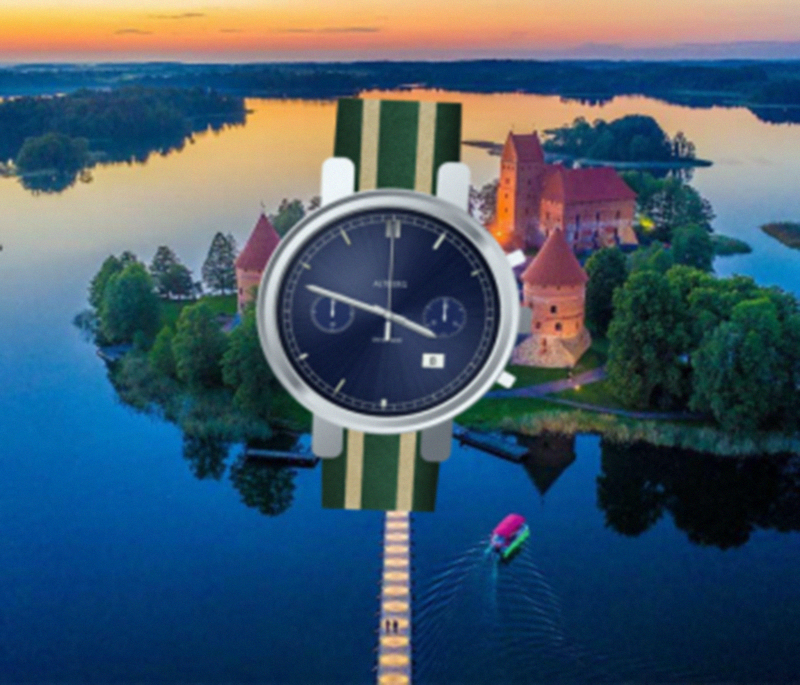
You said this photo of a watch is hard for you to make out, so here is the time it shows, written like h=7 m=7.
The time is h=3 m=48
